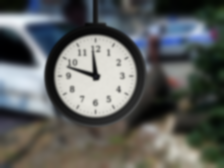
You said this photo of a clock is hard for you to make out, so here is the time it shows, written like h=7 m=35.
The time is h=11 m=48
